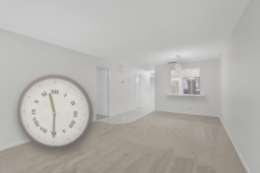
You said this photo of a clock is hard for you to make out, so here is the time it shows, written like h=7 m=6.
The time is h=11 m=30
